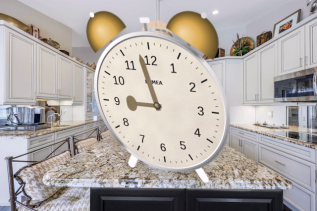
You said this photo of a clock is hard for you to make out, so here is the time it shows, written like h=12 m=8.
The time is h=8 m=58
